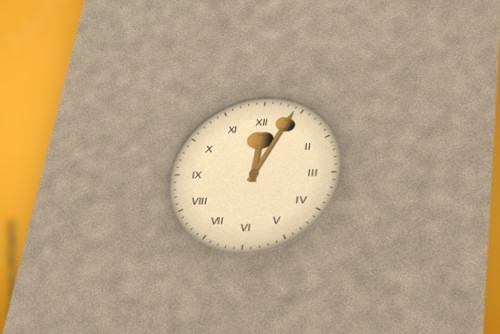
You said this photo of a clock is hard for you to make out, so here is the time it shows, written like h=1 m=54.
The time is h=12 m=4
